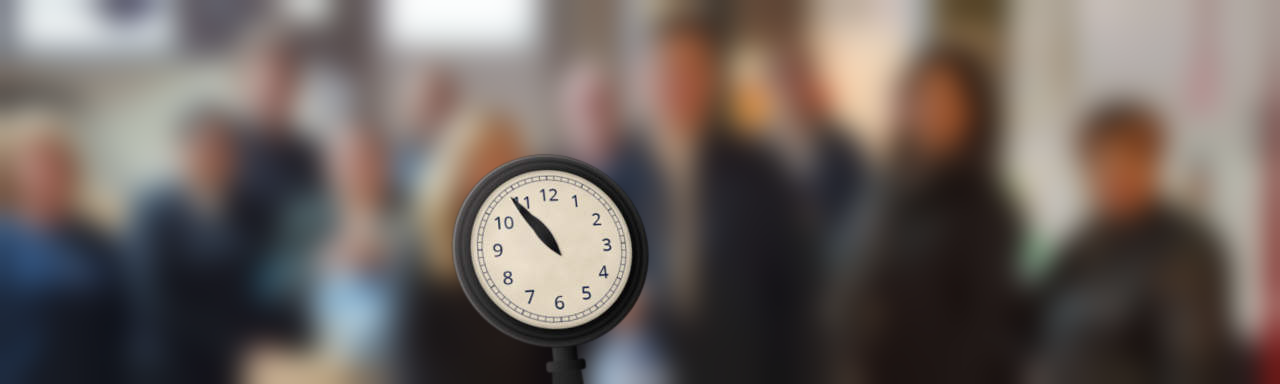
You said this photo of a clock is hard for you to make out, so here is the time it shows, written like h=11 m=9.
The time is h=10 m=54
